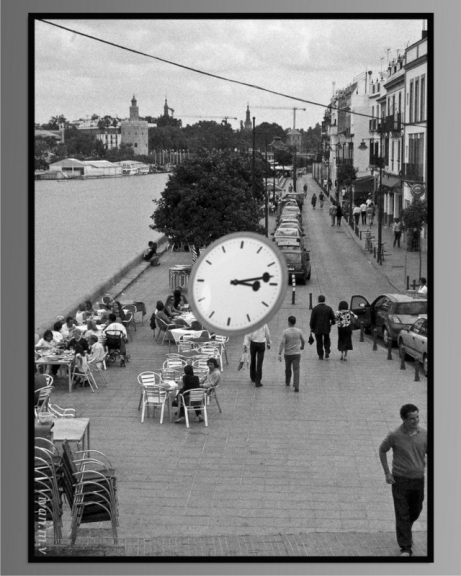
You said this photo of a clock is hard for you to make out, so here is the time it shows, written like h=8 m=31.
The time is h=3 m=13
